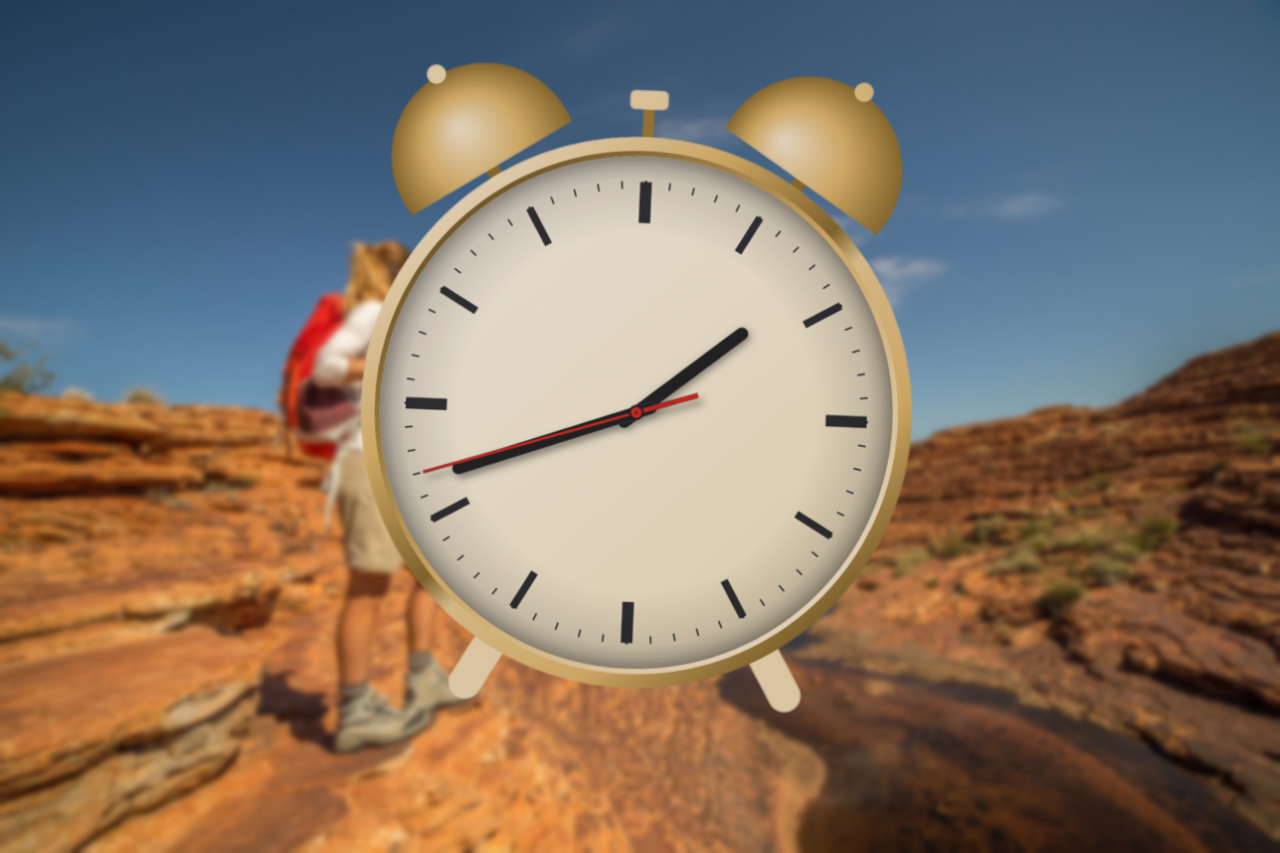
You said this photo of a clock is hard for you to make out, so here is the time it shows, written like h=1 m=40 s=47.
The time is h=1 m=41 s=42
